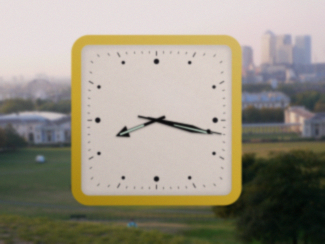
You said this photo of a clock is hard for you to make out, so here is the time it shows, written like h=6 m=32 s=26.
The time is h=8 m=17 s=17
